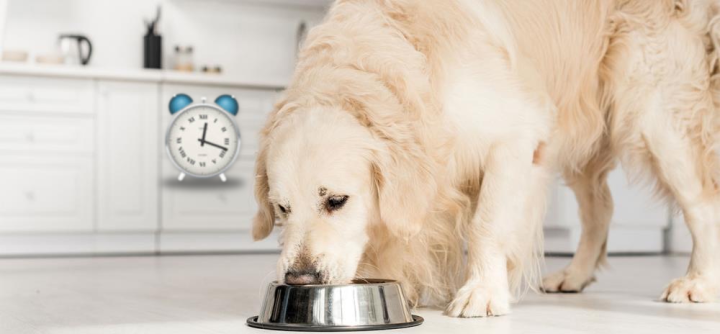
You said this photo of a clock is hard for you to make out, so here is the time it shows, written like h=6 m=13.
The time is h=12 m=18
